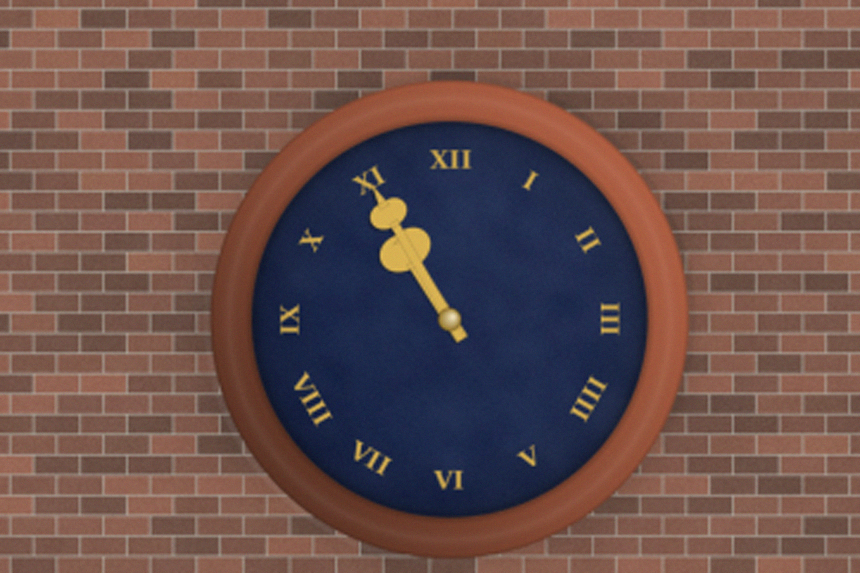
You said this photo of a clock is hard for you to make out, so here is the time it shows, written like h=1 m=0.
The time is h=10 m=55
